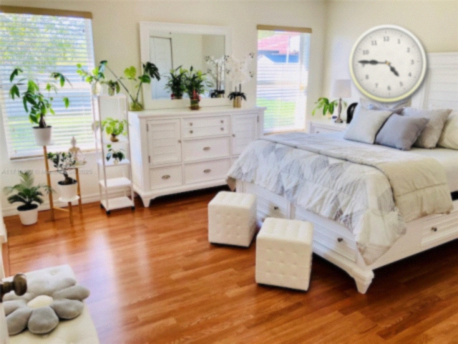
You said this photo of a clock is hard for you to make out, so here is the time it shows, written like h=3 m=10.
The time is h=4 m=46
